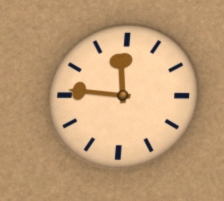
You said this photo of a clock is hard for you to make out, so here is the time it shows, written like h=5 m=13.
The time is h=11 m=46
